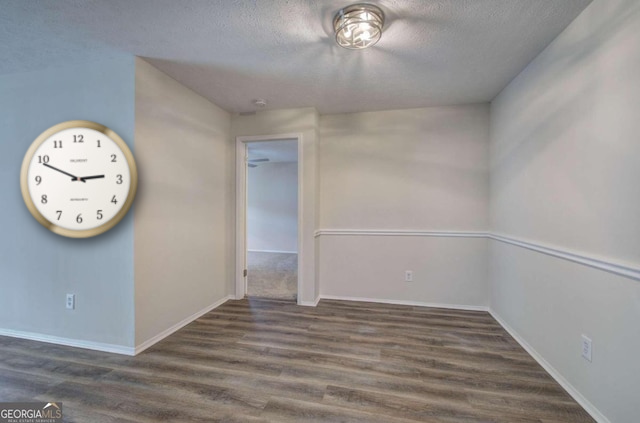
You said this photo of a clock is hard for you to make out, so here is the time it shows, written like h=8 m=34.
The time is h=2 m=49
